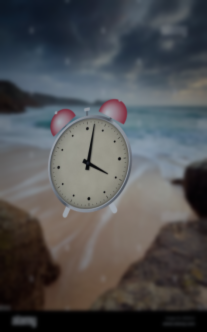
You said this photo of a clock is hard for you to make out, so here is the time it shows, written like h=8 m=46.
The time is h=4 m=2
